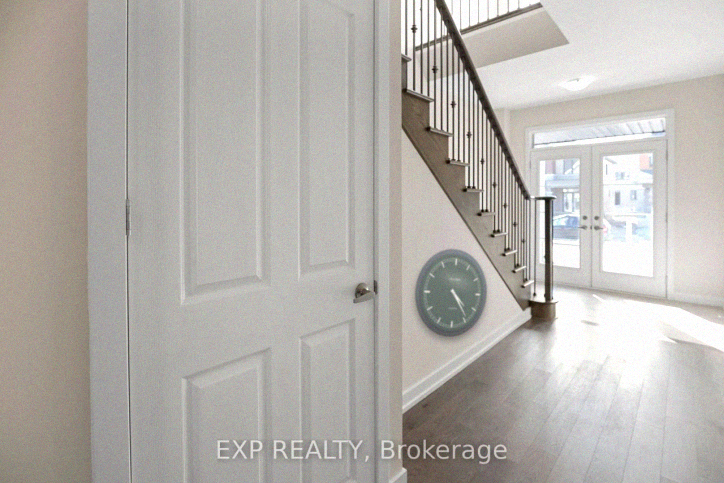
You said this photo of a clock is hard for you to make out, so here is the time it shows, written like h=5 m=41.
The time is h=4 m=24
